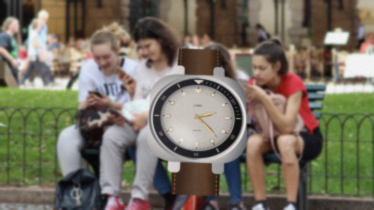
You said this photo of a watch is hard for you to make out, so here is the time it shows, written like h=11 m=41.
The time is h=2 m=23
